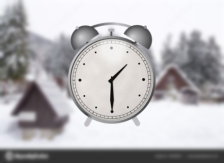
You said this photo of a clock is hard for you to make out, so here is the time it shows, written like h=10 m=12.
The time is h=1 m=30
